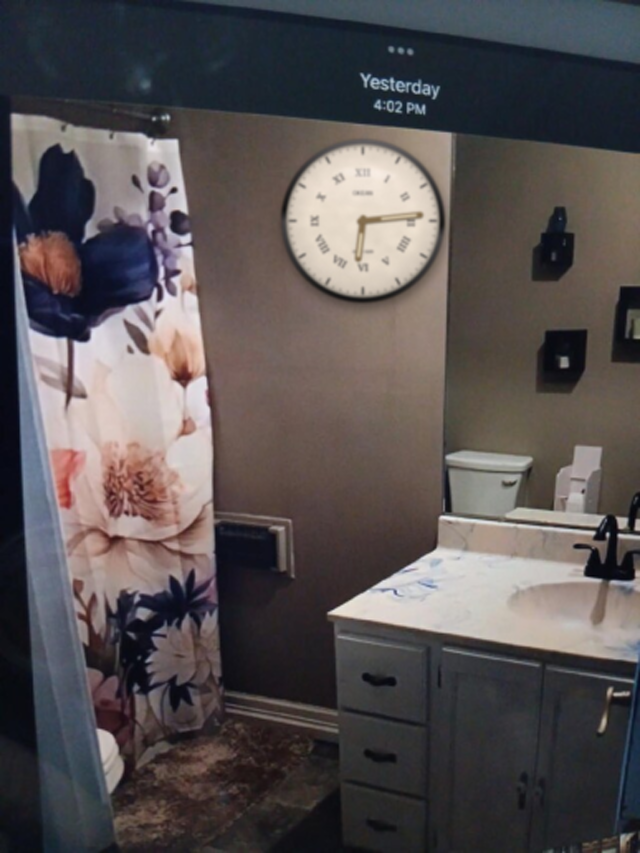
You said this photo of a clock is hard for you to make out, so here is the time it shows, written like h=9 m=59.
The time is h=6 m=14
